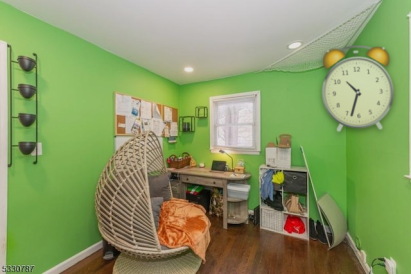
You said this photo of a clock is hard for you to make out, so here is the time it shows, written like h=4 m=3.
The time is h=10 m=33
